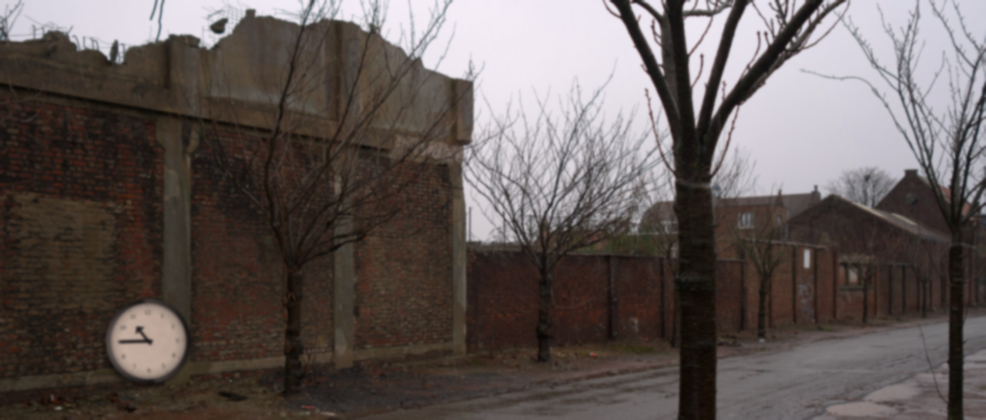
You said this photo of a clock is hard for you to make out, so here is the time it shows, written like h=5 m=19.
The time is h=10 m=45
